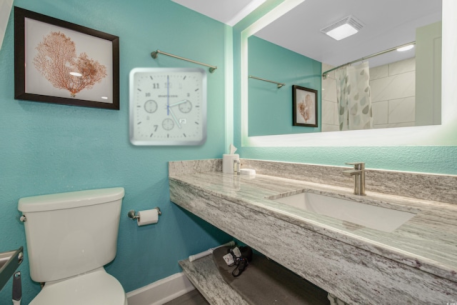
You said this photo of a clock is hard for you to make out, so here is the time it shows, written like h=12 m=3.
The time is h=2 m=25
